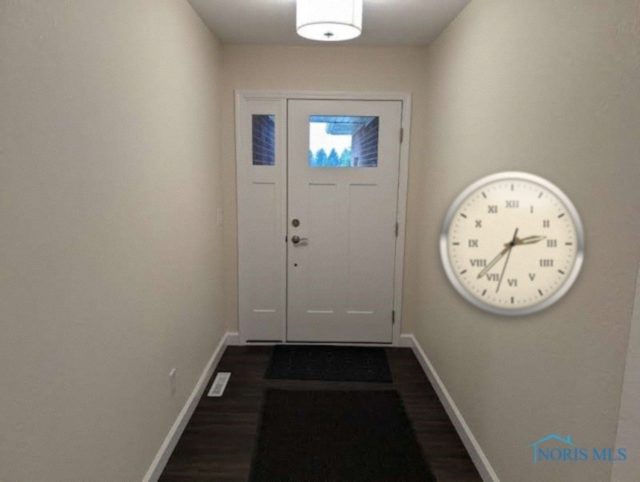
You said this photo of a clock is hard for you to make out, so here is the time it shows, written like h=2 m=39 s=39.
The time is h=2 m=37 s=33
